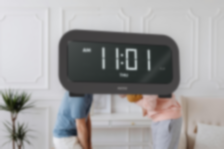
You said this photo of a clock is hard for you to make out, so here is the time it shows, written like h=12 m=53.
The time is h=11 m=1
